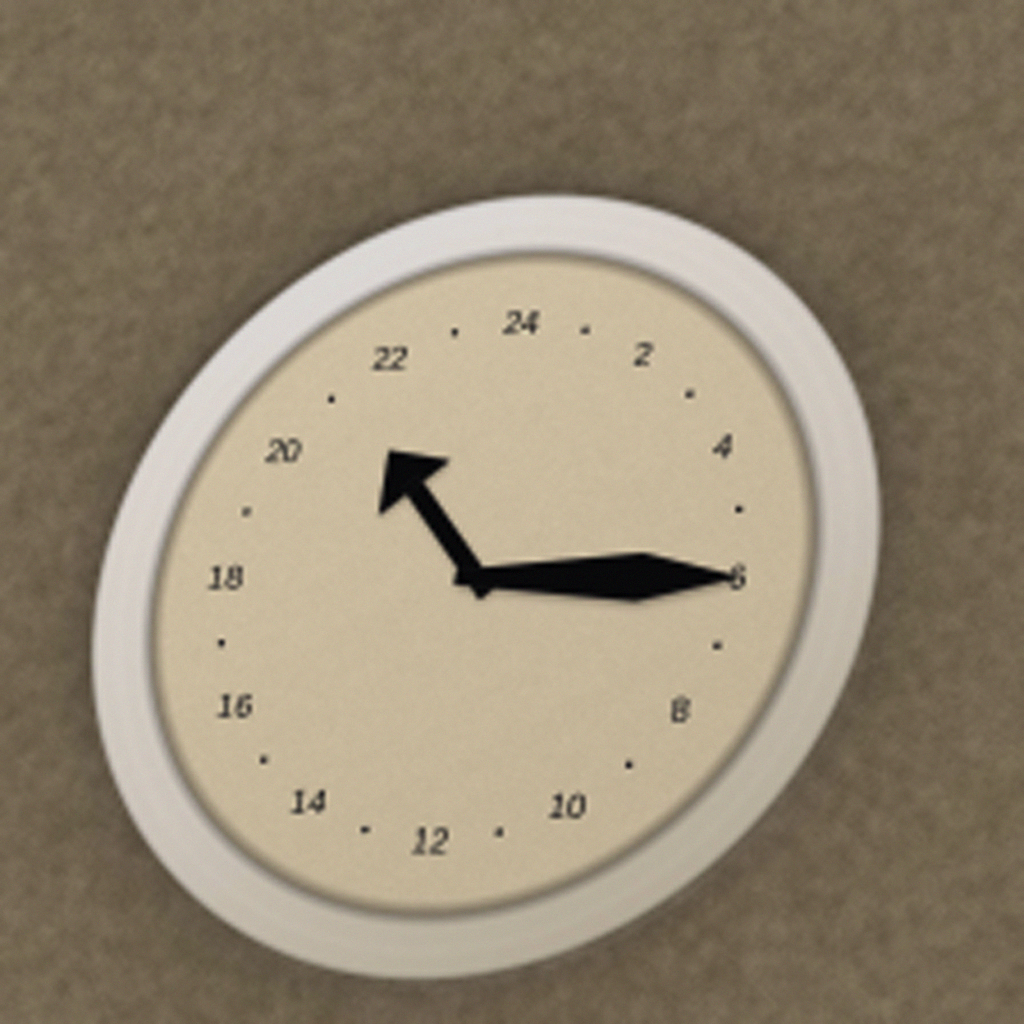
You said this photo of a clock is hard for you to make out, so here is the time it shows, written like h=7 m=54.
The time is h=21 m=15
